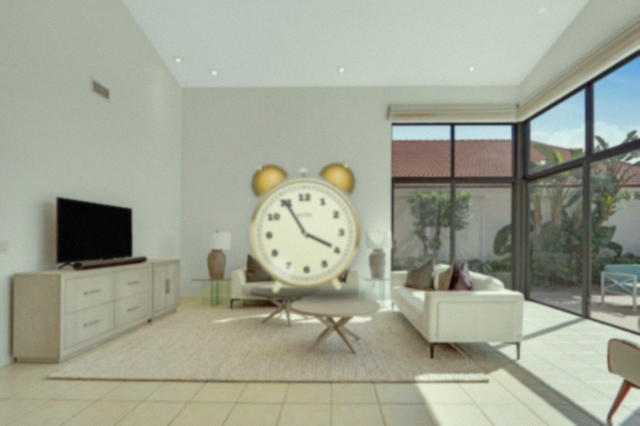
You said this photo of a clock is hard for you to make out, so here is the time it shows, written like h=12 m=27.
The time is h=3 m=55
